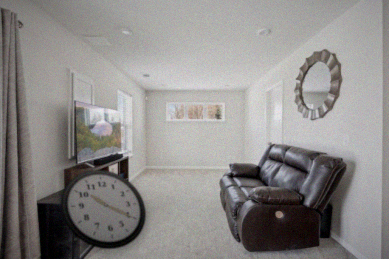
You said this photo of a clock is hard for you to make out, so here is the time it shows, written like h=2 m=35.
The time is h=10 m=20
